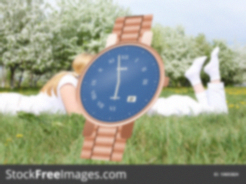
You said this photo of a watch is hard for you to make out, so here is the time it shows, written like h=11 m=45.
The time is h=5 m=58
